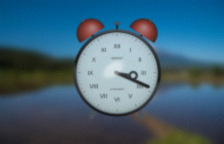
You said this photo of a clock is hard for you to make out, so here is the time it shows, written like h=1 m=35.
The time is h=3 m=19
